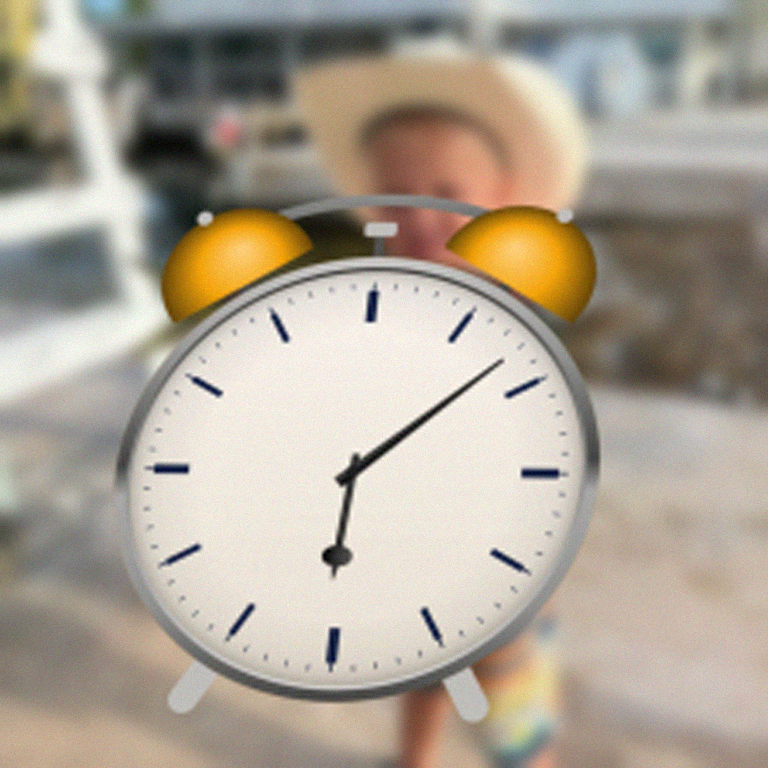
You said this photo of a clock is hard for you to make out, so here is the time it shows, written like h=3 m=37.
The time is h=6 m=8
